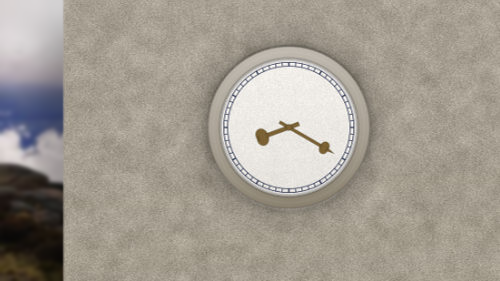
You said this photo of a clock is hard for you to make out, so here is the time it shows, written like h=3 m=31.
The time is h=8 m=20
